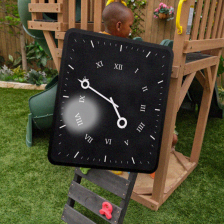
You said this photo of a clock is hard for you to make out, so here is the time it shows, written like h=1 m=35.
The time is h=4 m=49
